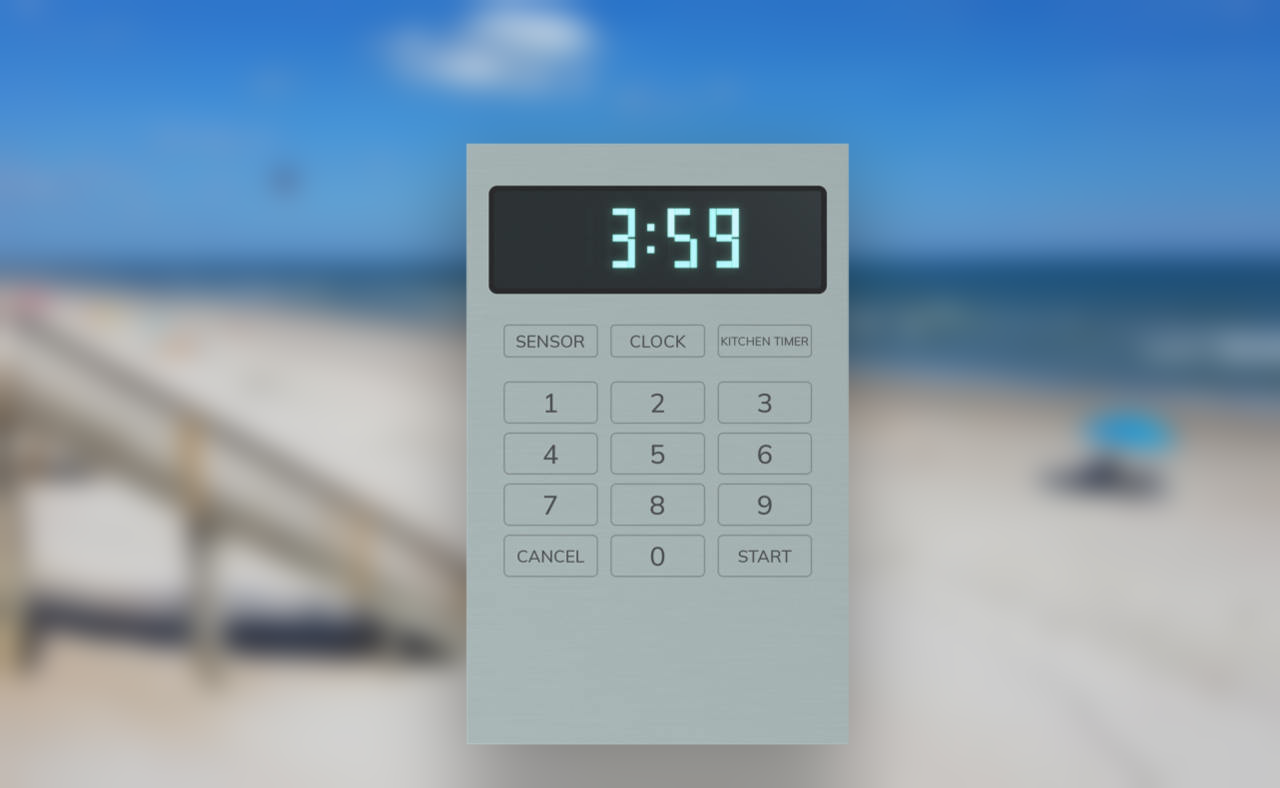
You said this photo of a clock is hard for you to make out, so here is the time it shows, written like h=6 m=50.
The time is h=3 m=59
